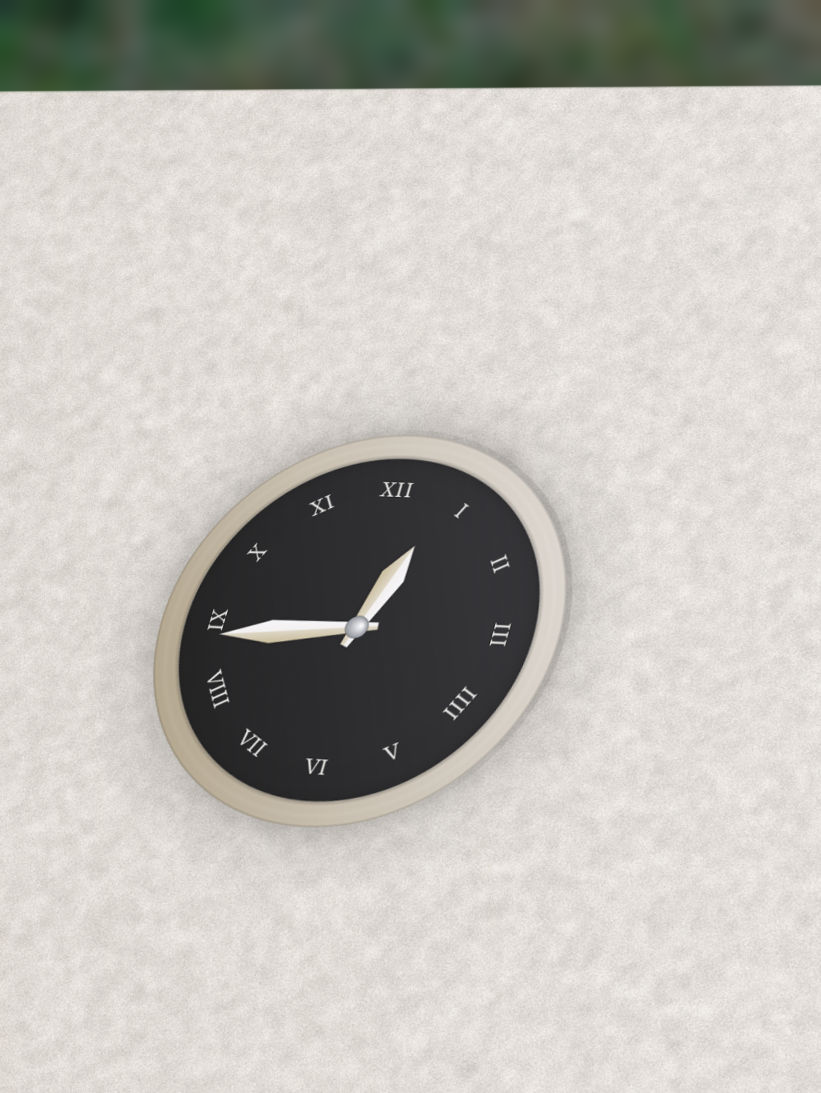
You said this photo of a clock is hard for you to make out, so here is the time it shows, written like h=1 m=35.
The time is h=12 m=44
